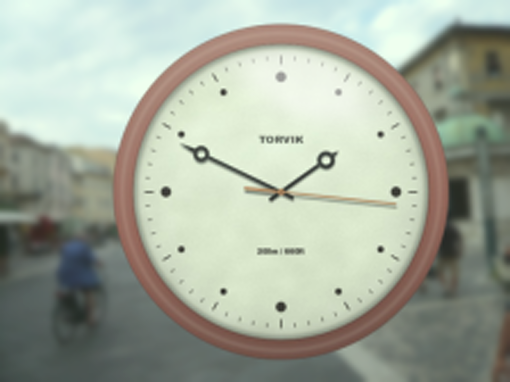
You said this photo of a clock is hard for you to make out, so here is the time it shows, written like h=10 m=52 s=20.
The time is h=1 m=49 s=16
